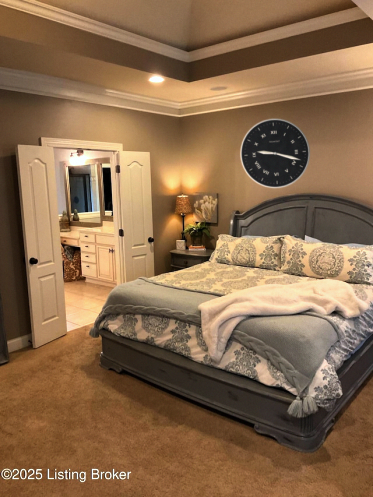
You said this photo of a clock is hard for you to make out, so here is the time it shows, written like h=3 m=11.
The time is h=9 m=18
